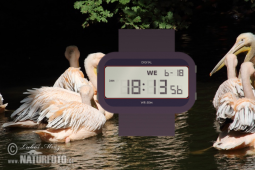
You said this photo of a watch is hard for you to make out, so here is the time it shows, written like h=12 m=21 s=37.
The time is h=18 m=13 s=56
